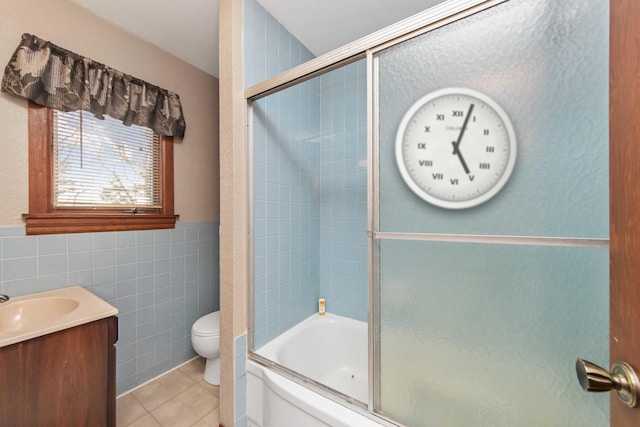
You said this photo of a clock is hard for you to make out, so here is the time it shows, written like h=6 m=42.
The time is h=5 m=3
